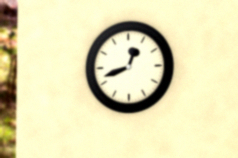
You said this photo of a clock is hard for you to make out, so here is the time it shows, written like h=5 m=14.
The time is h=12 m=42
